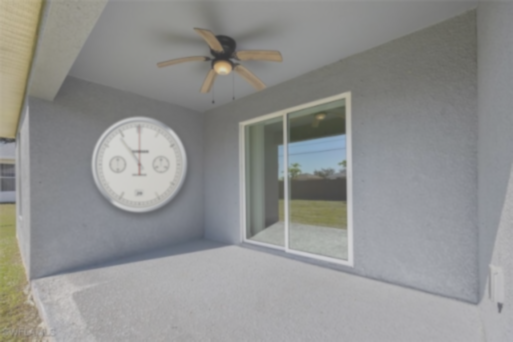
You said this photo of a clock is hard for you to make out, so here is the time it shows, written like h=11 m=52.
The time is h=10 m=54
